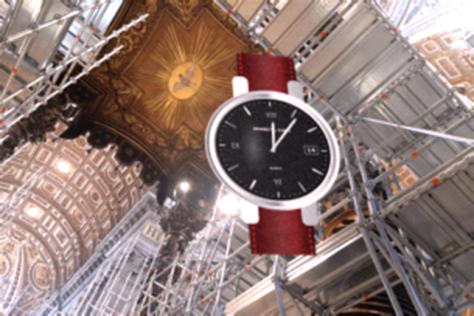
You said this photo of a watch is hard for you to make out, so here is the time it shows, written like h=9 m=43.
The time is h=12 m=6
